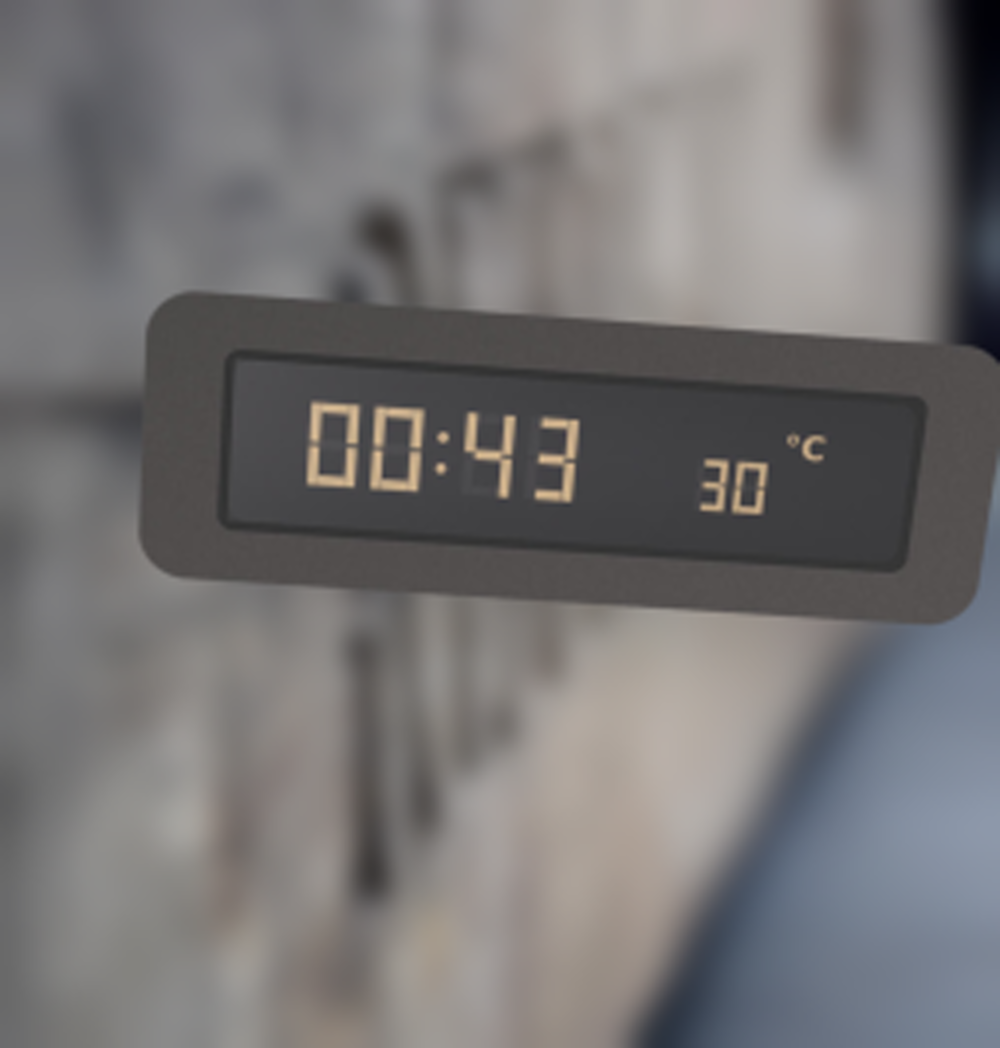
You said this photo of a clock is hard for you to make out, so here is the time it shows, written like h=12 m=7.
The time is h=0 m=43
